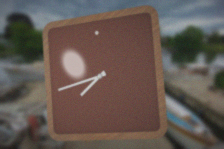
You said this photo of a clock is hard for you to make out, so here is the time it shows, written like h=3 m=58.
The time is h=7 m=43
